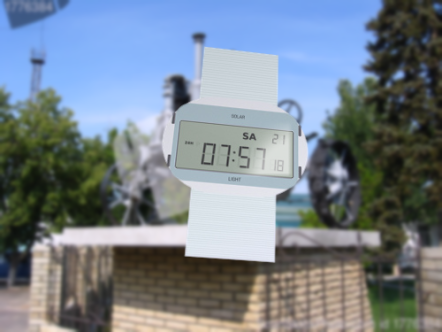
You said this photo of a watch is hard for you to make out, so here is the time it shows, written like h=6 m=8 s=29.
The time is h=7 m=57 s=18
